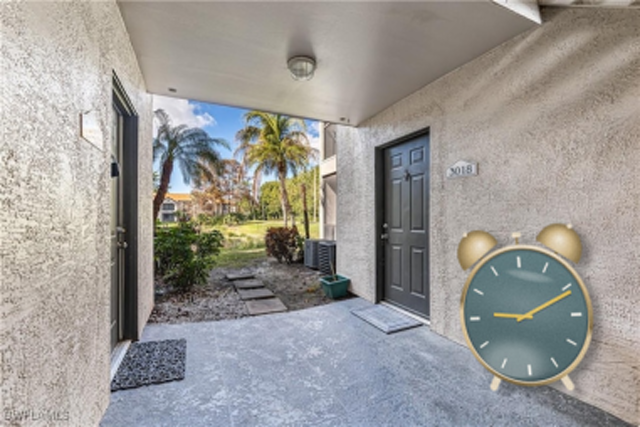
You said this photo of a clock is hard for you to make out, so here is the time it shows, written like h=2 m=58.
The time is h=9 m=11
